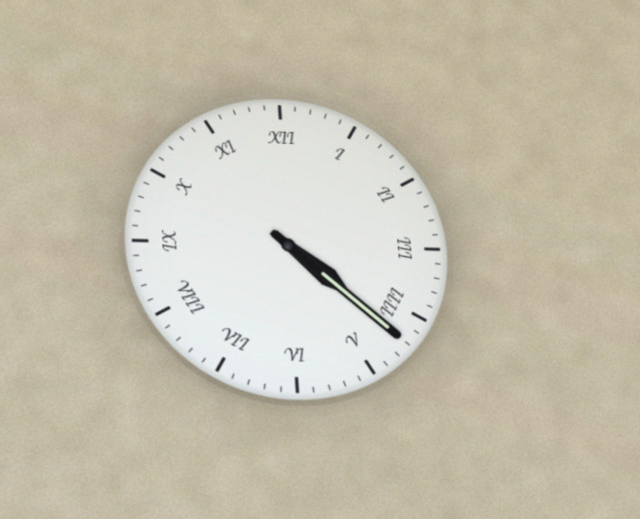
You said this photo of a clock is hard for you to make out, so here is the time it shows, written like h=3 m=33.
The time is h=4 m=22
